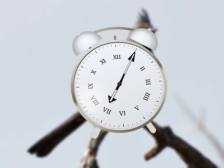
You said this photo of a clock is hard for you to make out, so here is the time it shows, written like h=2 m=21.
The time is h=7 m=5
